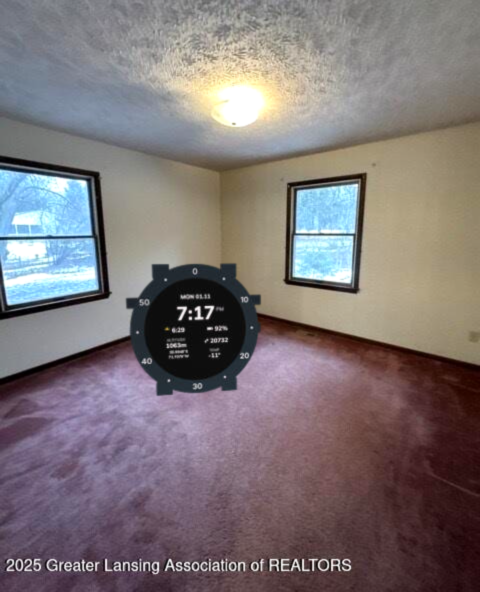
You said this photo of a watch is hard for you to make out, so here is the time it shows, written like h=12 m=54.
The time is h=7 m=17
